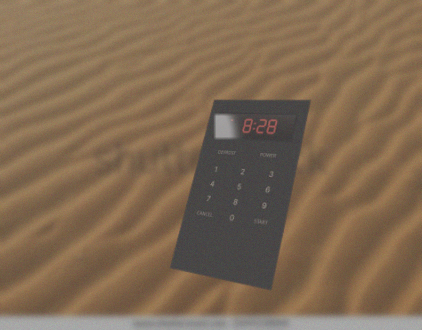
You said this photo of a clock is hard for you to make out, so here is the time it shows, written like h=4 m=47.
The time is h=8 m=28
